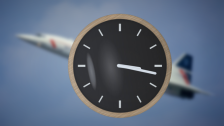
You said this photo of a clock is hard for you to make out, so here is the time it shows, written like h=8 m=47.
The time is h=3 m=17
